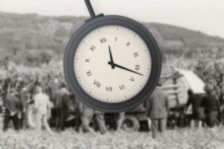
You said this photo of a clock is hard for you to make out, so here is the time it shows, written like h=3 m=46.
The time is h=12 m=22
